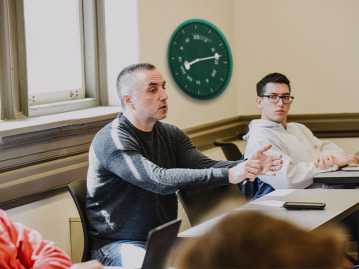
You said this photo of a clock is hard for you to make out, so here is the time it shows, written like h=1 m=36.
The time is h=8 m=13
